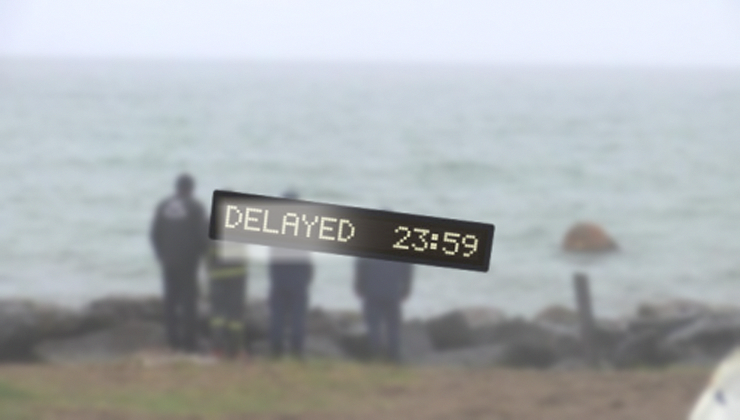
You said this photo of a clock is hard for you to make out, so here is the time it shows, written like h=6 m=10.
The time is h=23 m=59
